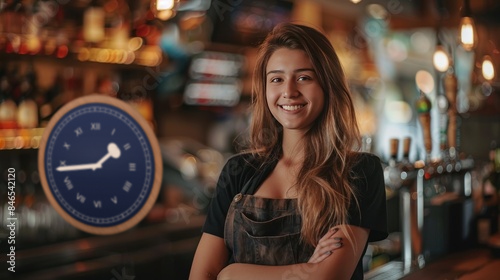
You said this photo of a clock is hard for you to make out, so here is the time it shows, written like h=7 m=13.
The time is h=1 m=44
